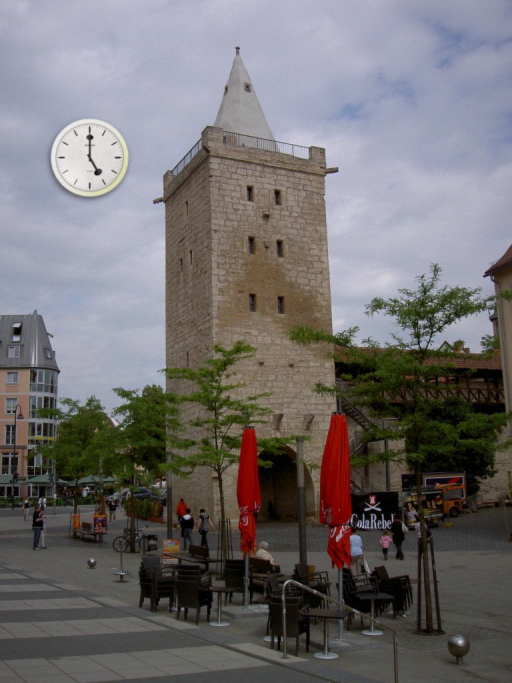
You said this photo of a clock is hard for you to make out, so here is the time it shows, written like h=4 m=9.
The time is h=5 m=0
